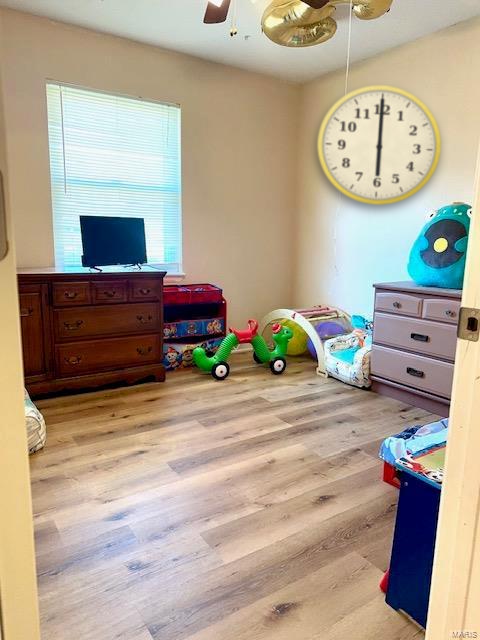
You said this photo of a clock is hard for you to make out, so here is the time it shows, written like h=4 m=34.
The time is h=6 m=0
